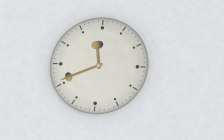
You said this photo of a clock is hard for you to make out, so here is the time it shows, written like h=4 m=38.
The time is h=11 m=41
